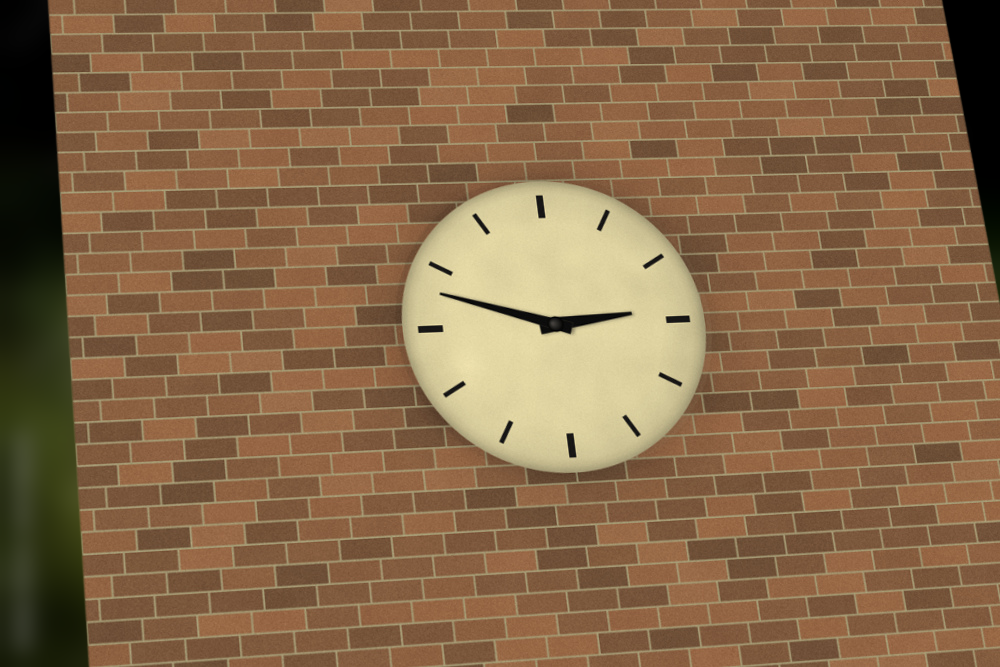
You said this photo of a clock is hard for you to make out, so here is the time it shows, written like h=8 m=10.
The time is h=2 m=48
